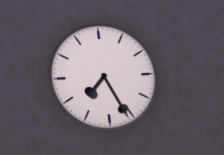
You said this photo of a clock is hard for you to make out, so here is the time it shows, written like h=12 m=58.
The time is h=7 m=26
